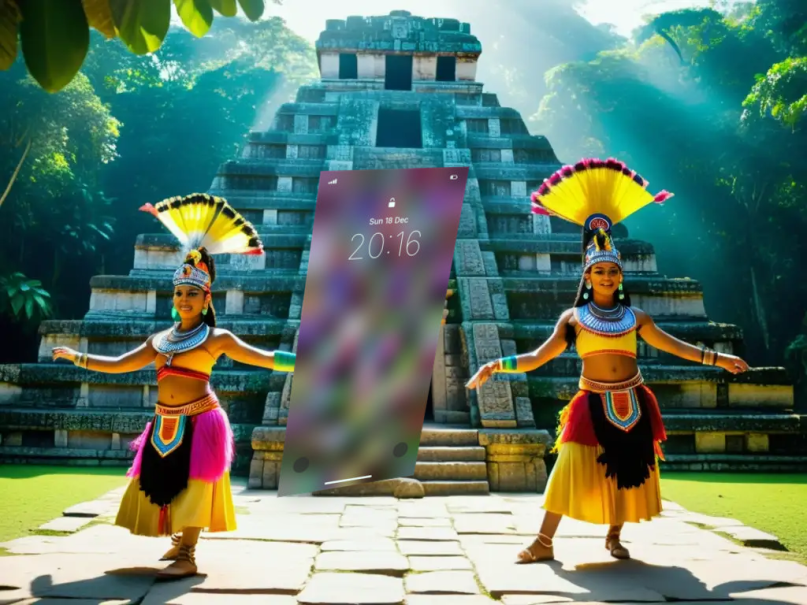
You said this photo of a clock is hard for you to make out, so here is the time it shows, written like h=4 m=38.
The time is h=20 m=16
